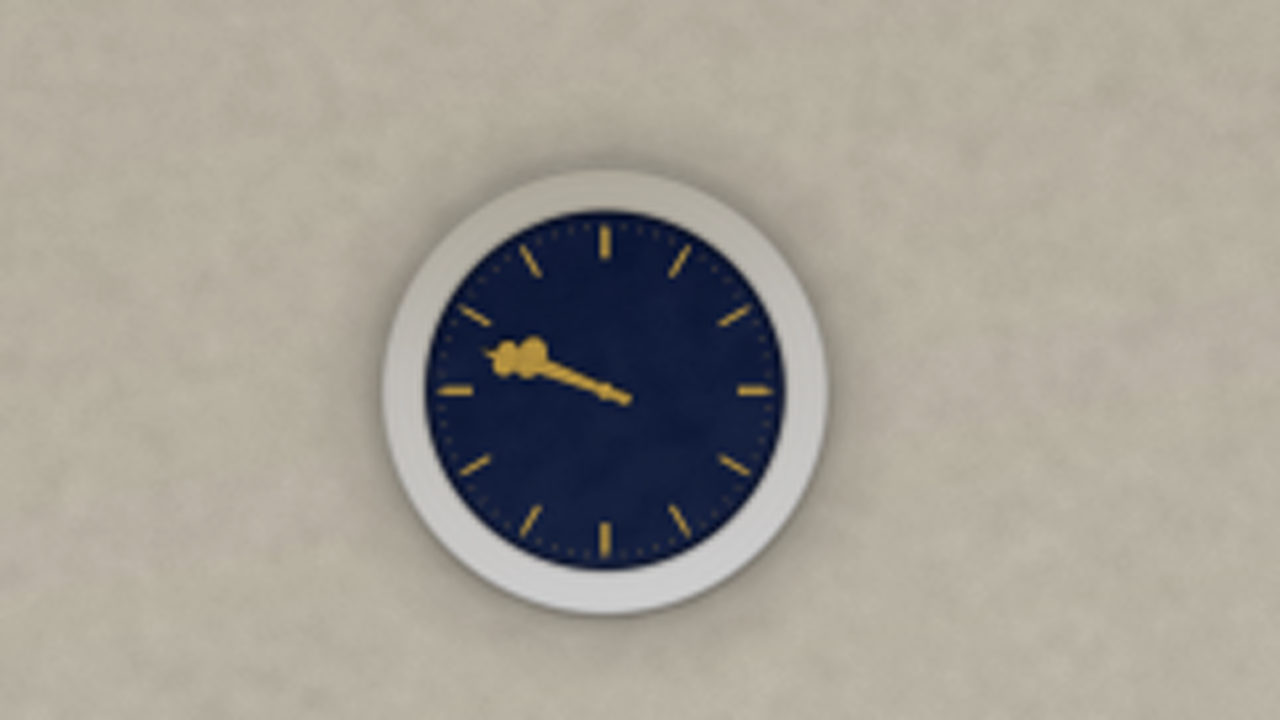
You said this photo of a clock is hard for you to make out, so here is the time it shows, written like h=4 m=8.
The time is h=9 m=48
